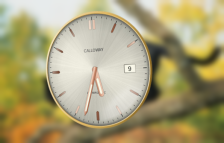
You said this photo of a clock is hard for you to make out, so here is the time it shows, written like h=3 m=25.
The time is h=5 m=33
